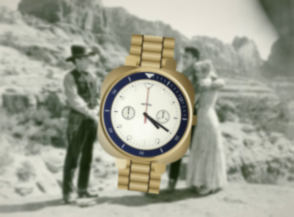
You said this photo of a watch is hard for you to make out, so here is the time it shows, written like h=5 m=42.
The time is h=4 m=20
